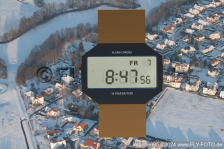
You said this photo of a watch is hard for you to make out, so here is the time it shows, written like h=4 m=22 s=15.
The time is h=8 m=47 s=56
